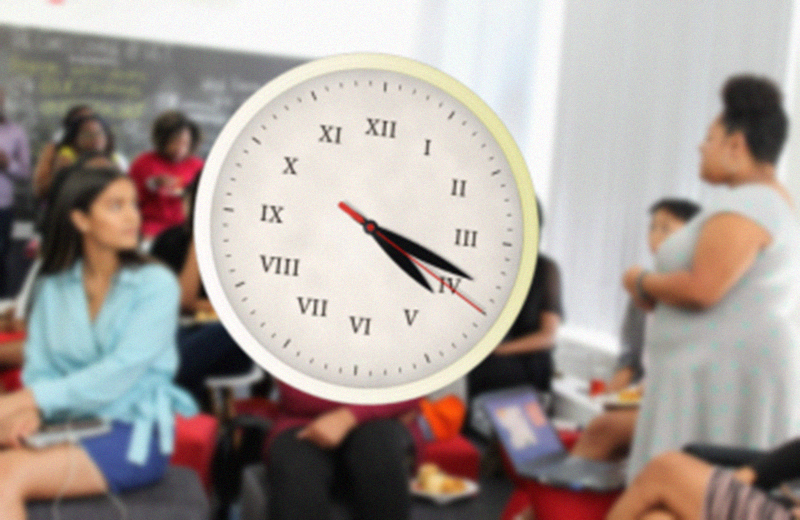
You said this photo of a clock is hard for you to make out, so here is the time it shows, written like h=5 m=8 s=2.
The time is h=4 m=18 s=20
